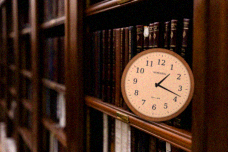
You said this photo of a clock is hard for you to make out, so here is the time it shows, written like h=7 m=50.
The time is h=1 m=18
